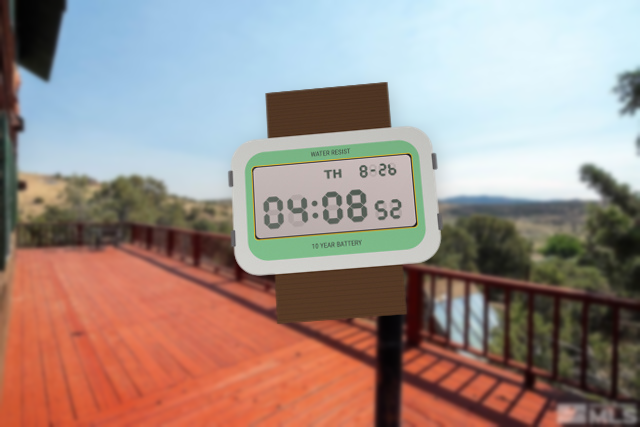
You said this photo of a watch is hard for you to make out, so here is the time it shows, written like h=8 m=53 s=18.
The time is h=4 m=8 s=52
